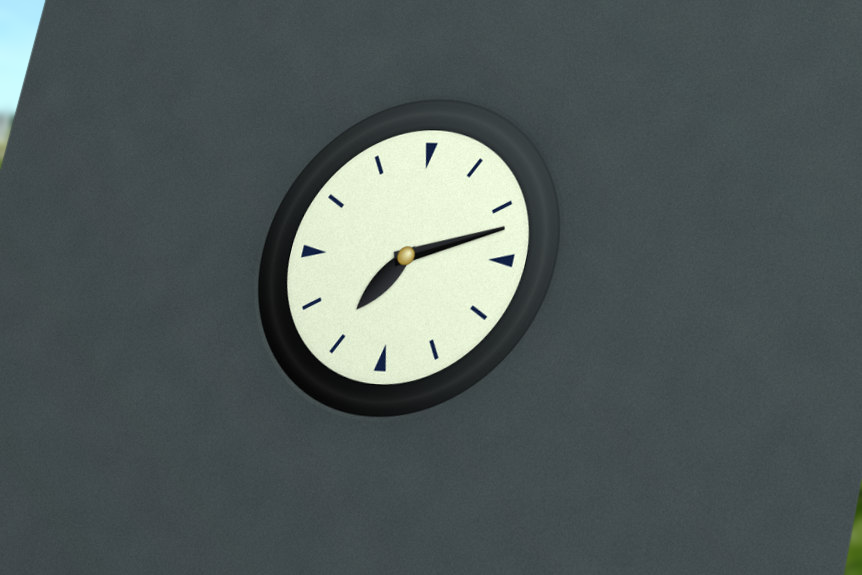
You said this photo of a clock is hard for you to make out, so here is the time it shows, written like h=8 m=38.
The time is h=7 m=12
